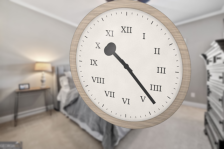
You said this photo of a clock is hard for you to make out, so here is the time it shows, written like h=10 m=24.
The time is h=10 m=23
